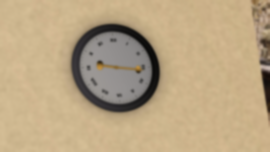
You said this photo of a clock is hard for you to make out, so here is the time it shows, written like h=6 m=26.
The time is h=9 m=16
